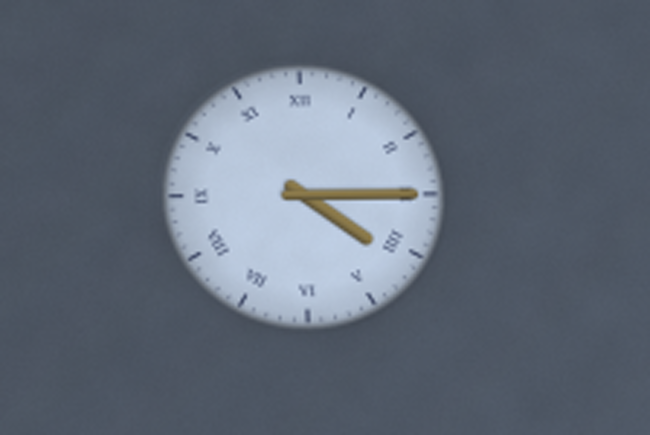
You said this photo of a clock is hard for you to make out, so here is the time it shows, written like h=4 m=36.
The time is h=4 m=15
